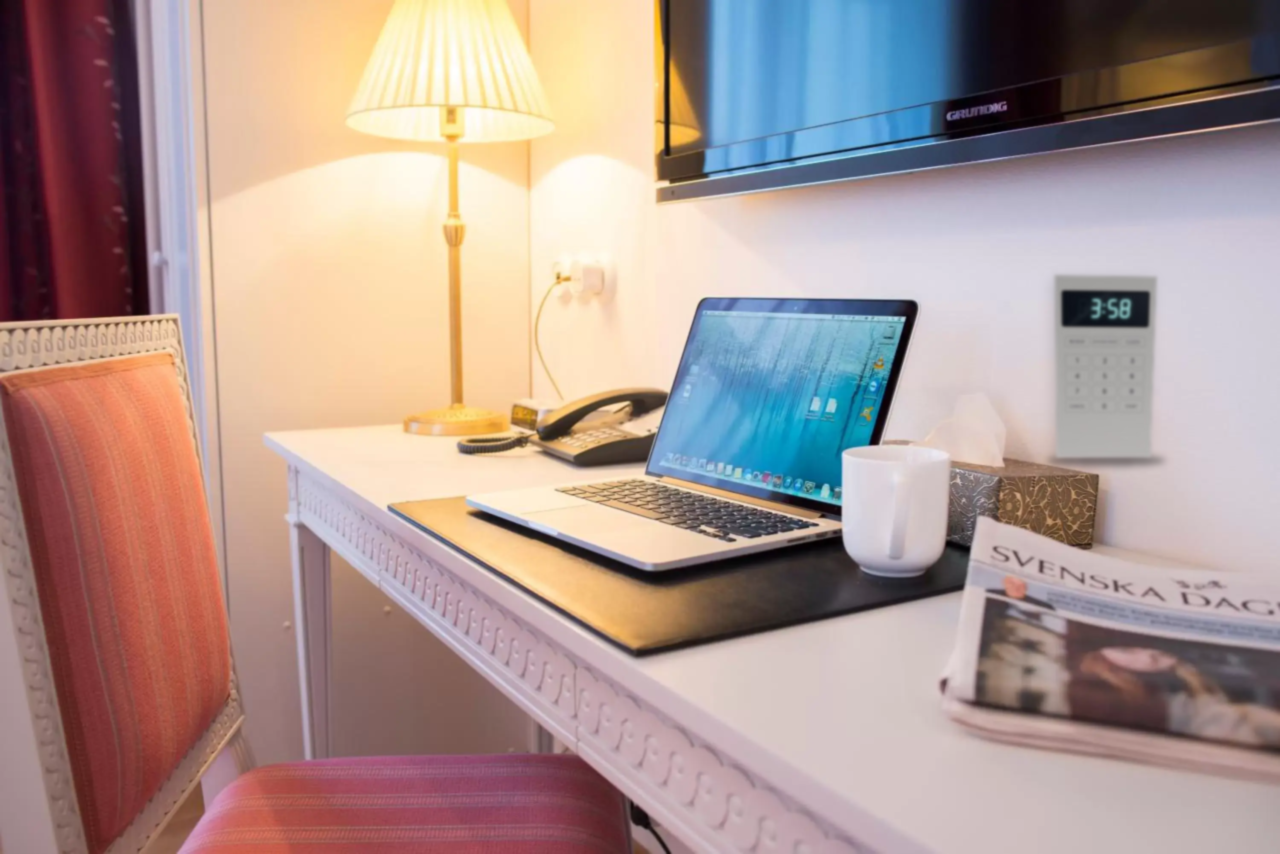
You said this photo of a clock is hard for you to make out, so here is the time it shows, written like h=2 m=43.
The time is h=3 m=58
